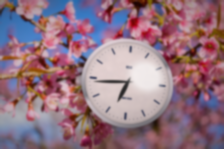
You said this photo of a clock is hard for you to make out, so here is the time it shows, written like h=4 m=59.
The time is h=6 m=44
